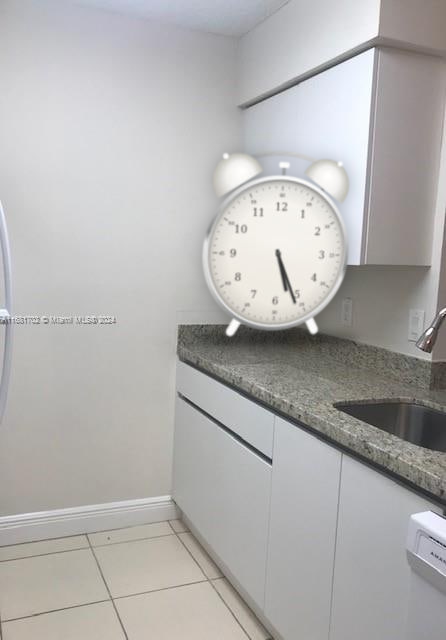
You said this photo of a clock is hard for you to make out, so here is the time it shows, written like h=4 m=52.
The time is h=5 m=26
